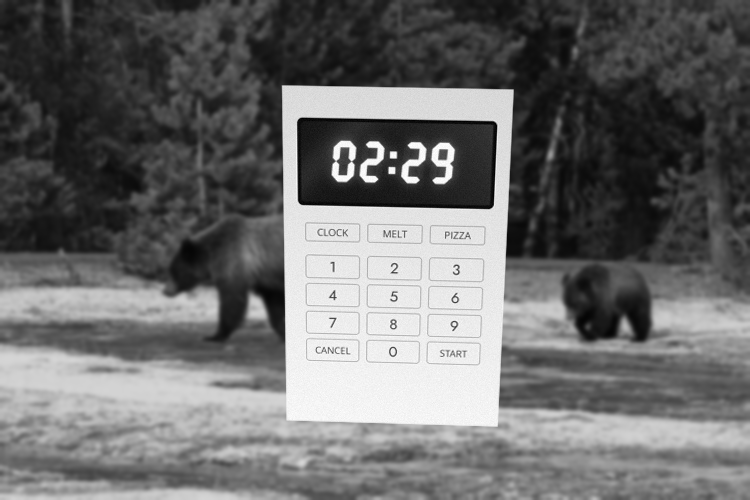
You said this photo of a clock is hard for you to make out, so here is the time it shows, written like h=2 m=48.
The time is h=2 m=29
